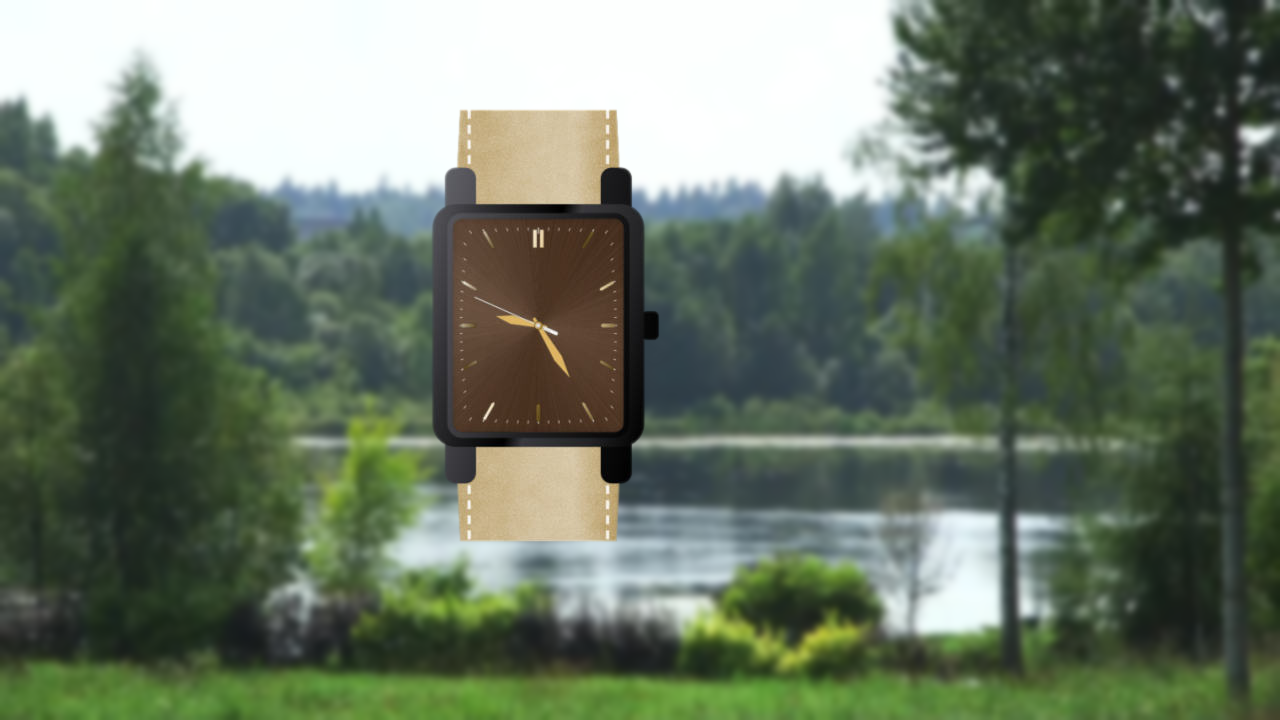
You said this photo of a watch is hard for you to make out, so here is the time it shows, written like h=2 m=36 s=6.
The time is h=9 m=24 s=49
